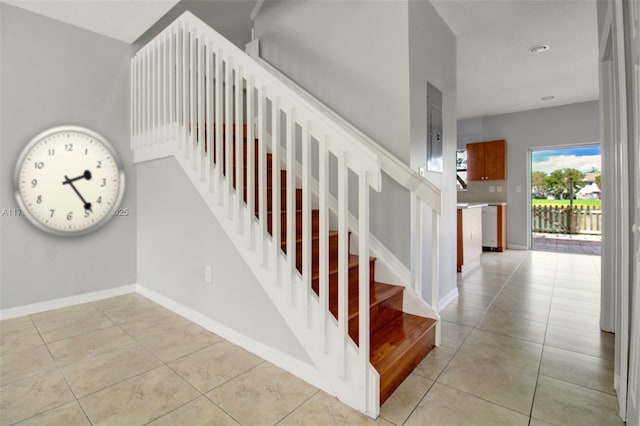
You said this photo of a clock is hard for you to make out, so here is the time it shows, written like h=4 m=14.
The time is h=2 m=24
